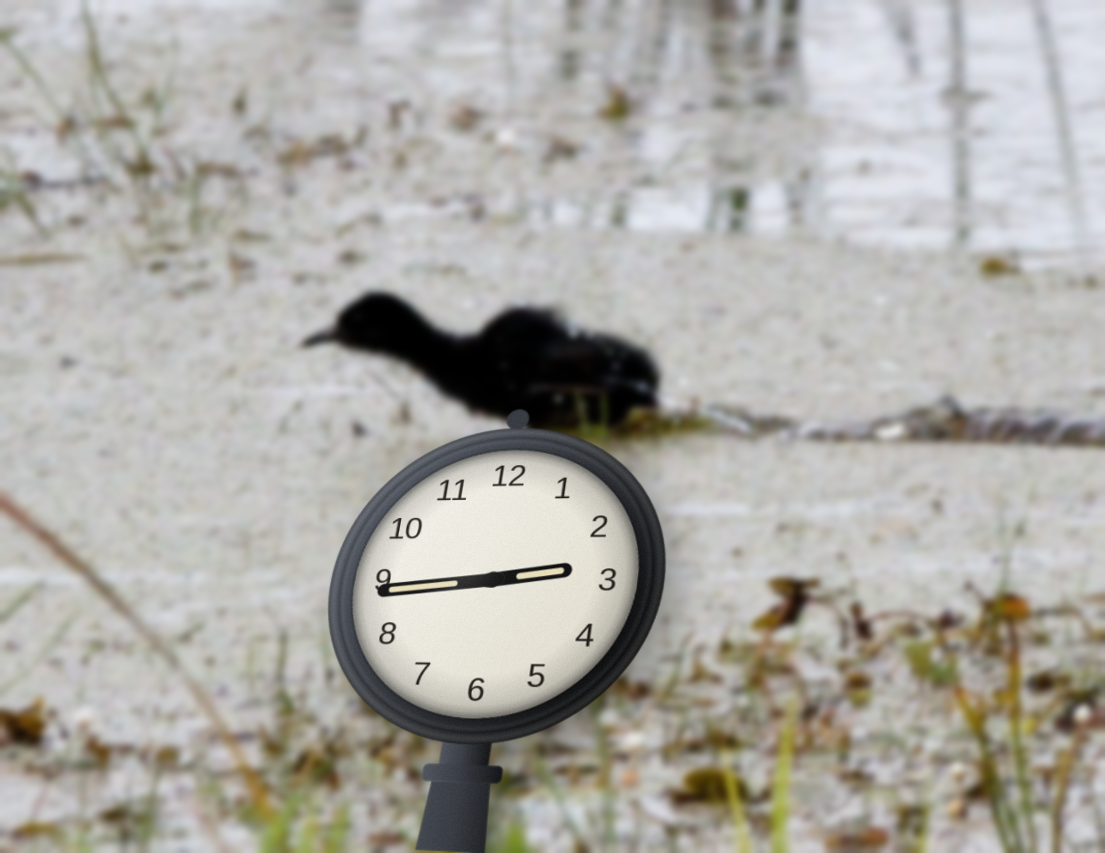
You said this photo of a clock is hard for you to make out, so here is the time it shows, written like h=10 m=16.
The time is h=2 m=44
